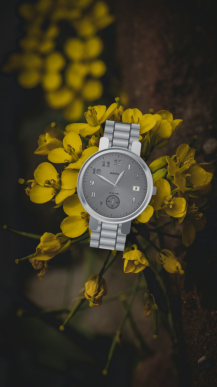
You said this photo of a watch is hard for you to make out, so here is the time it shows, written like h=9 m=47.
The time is h=12 m=49
